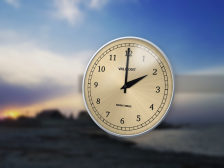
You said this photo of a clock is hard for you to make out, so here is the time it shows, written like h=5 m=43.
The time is h=2 m=0
